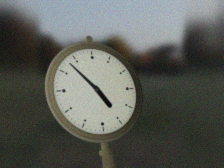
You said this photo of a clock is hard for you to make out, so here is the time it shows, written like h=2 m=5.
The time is h=4 m=53
